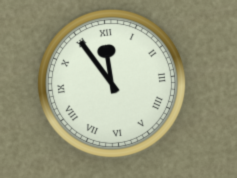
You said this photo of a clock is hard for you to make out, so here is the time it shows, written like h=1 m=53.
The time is h=11 m=55
